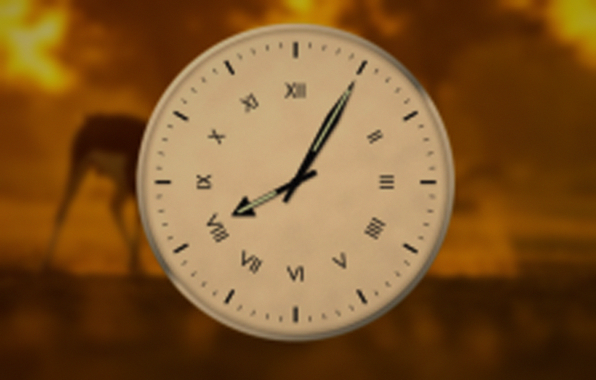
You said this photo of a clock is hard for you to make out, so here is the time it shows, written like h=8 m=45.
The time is h=8 m=5
